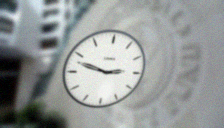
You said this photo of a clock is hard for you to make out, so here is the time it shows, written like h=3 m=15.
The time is h=2 m=48
